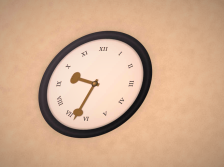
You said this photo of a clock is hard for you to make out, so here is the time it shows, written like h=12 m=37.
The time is h=9 m=33
